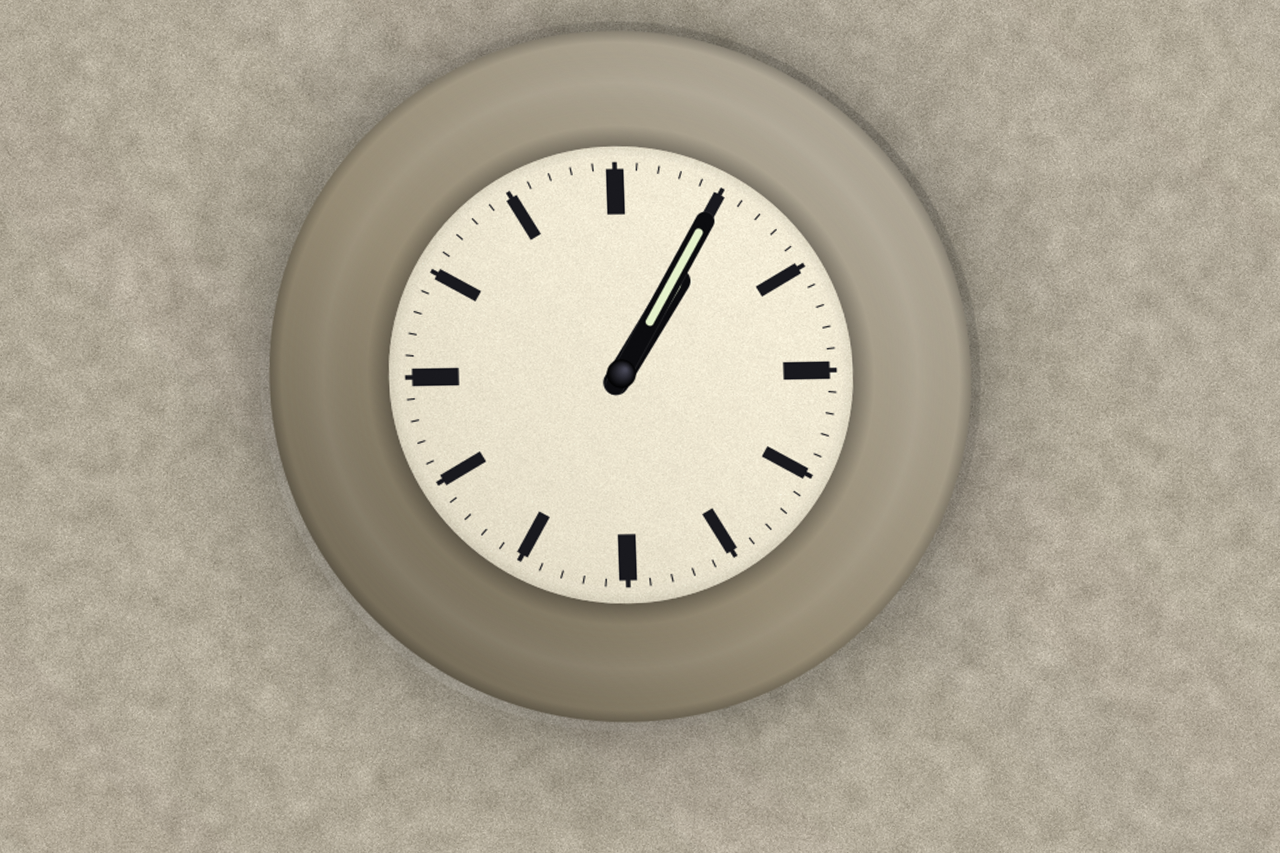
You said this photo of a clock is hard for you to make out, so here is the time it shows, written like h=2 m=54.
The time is h=1 m=5
